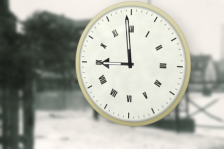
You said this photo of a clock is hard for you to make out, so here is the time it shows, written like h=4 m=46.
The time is h=8 m=59
